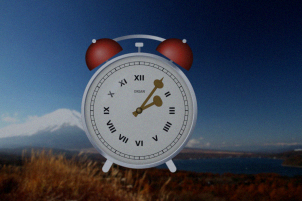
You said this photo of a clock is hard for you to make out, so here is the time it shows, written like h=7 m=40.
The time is h=2 m=6
